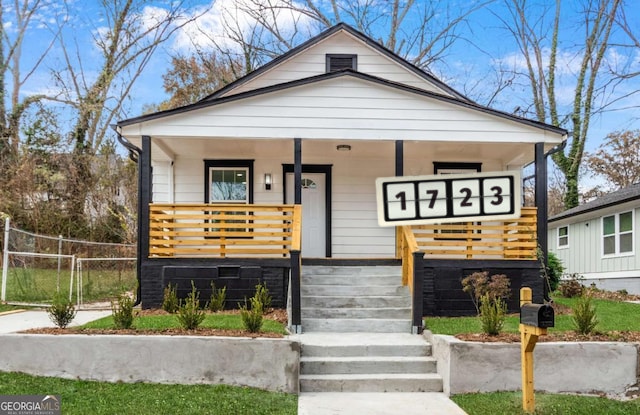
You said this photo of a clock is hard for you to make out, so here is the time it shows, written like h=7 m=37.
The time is h=17 m=23
